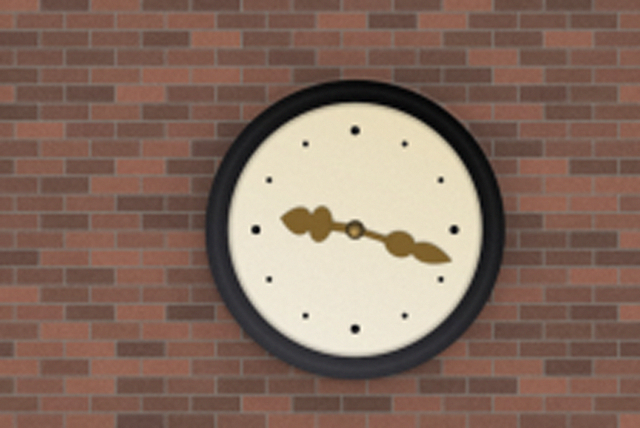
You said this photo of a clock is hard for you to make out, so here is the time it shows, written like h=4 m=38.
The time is h=9 m=18
